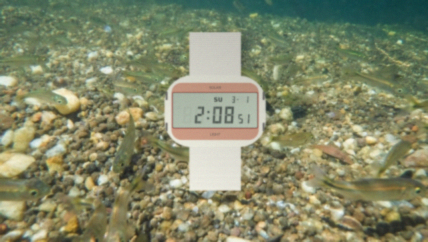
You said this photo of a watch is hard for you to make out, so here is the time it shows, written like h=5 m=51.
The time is h=2 m=8
